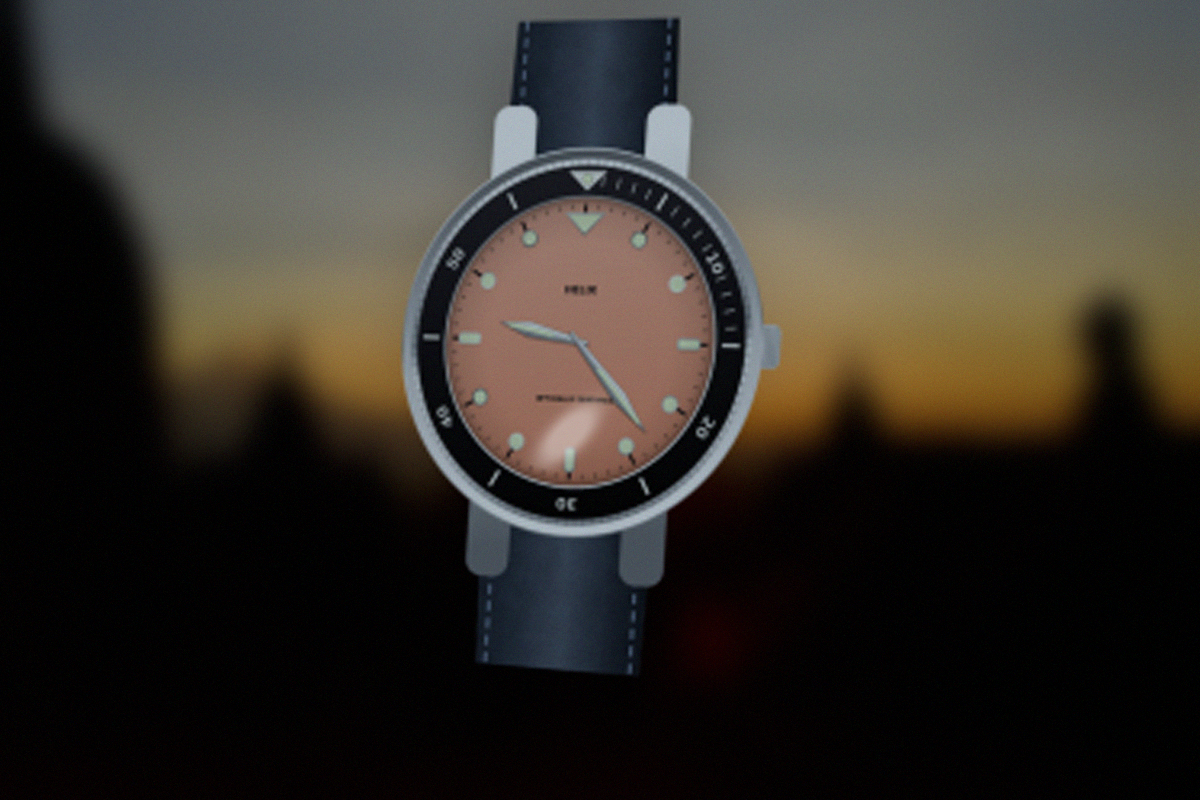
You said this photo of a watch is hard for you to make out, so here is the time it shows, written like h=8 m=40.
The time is h=9 m=23
